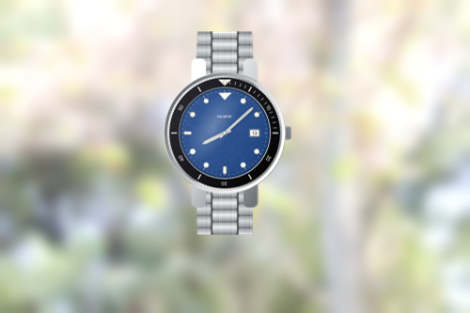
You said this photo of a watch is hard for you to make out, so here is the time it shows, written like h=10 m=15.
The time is h=8 m=8
